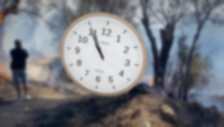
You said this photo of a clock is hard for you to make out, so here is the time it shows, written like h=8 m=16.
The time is h=10 m=55
